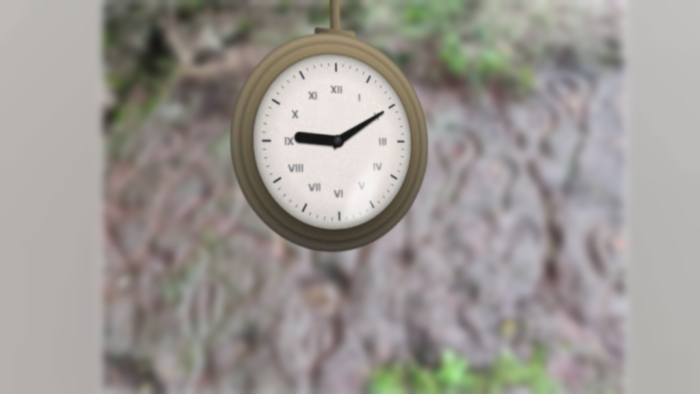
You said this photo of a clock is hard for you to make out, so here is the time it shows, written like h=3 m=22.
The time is h=9 m=10
